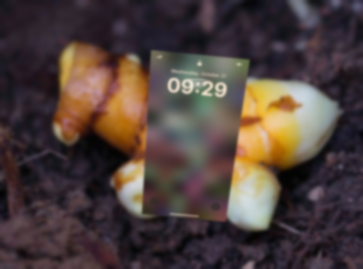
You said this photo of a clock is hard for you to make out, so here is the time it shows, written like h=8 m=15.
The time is h=9 m=29
